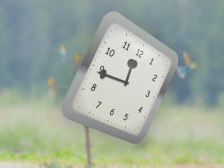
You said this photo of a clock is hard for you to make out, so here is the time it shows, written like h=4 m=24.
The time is h=11 m=44
